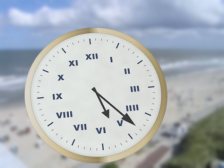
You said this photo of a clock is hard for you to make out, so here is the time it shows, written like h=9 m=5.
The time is h=5 m=23
